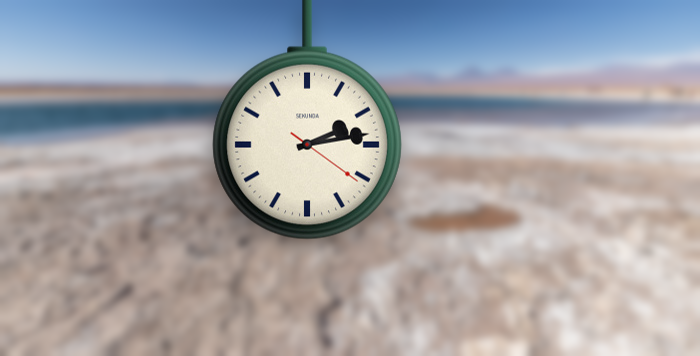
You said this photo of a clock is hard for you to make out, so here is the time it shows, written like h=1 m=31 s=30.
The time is h=2 m=13 s=21
